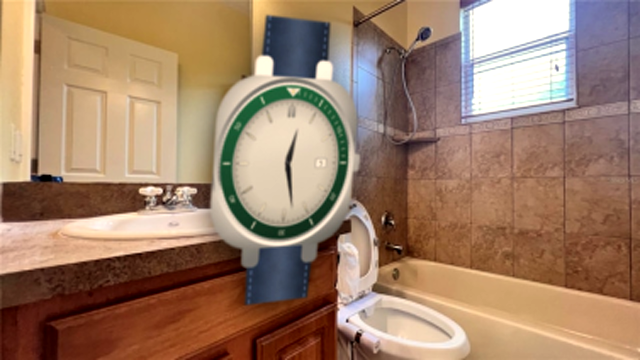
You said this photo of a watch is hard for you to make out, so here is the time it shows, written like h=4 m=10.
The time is h=12 m=28
